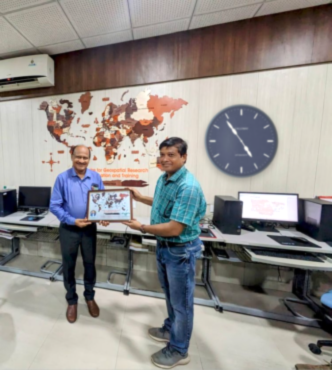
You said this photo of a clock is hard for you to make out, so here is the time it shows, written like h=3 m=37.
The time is h=4 m=54
